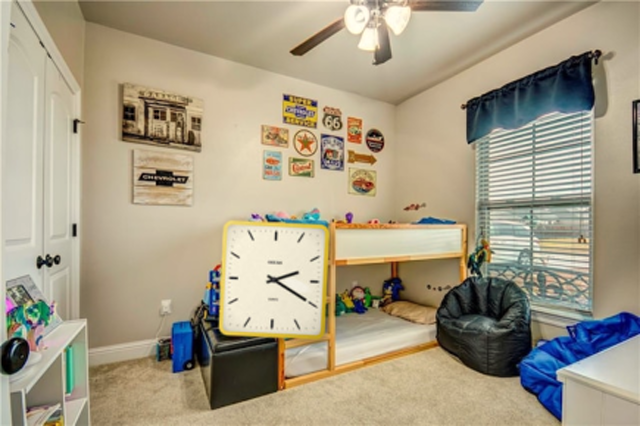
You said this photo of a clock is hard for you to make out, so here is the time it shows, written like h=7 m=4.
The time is h=2 m=20
